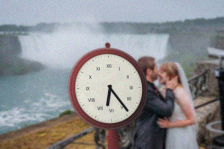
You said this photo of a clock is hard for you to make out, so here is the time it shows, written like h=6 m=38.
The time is h=6 m=24
